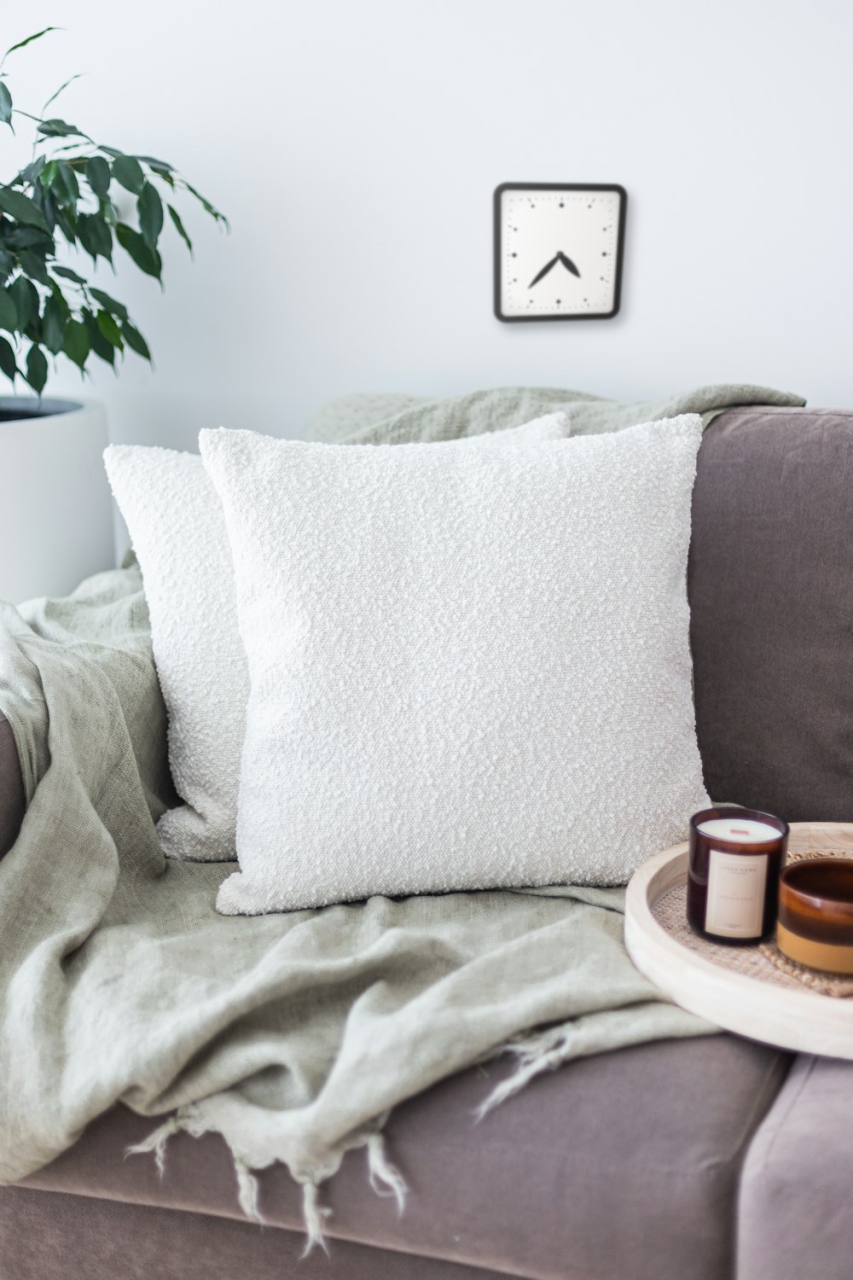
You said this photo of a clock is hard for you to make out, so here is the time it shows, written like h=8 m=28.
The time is h=4 m=37
